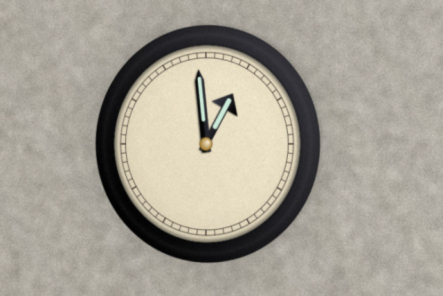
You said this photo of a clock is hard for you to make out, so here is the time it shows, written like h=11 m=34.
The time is h=12 m=59
